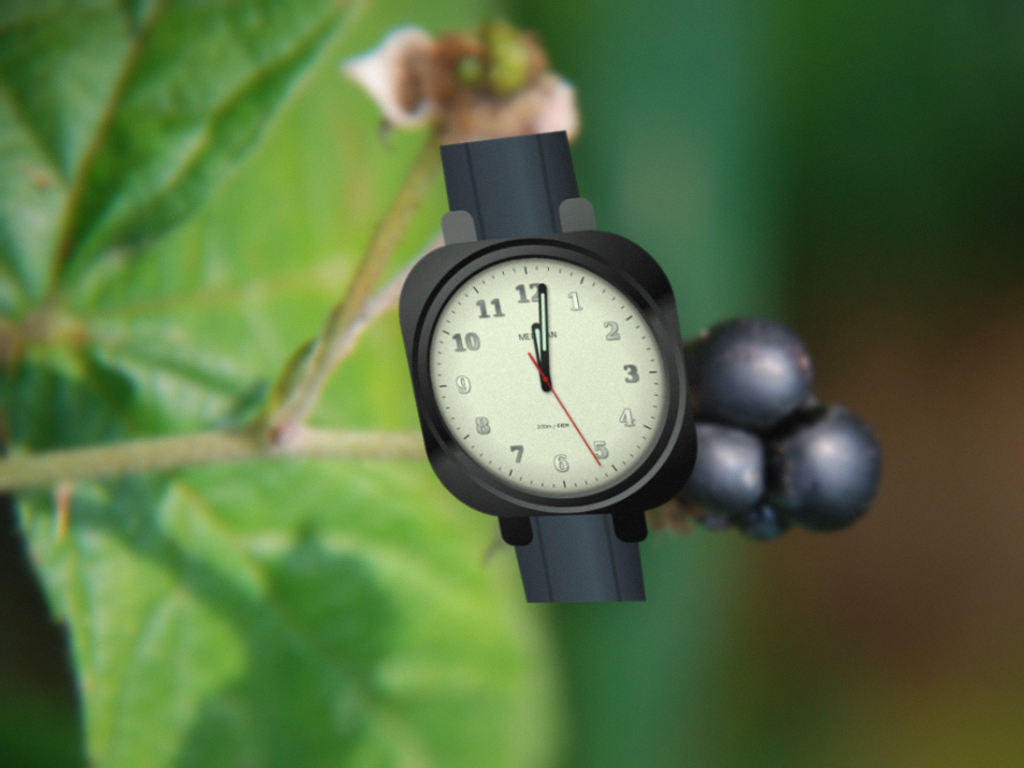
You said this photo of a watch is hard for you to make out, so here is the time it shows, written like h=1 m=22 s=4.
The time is h=12 m=1 s=26
